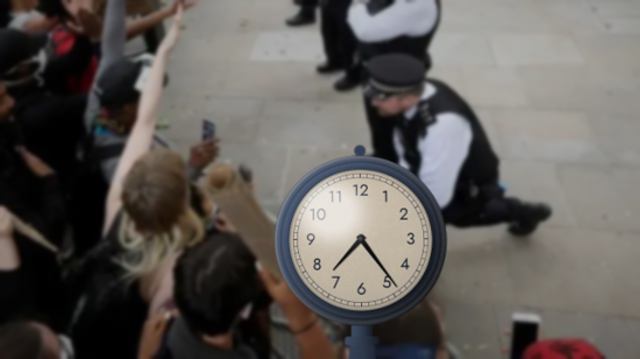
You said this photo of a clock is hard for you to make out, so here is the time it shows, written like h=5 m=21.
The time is h=7 m=24
